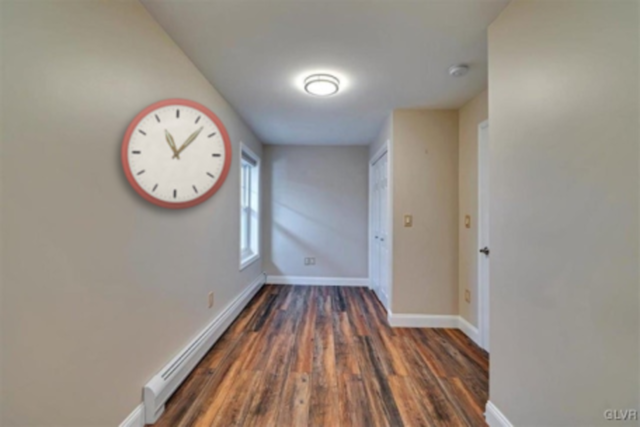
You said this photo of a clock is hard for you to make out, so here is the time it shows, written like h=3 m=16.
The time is h=11 m=7
